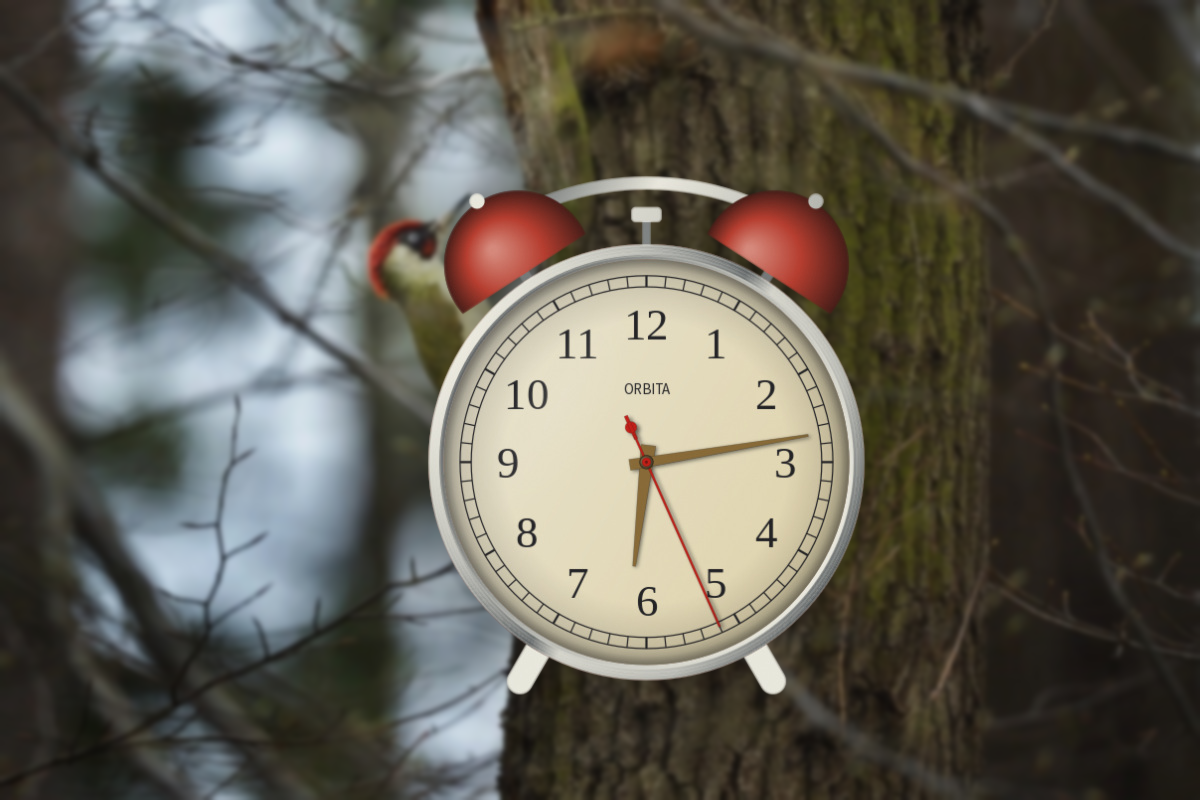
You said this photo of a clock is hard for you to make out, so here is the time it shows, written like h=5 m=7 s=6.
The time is h=6 m=13 s=26
